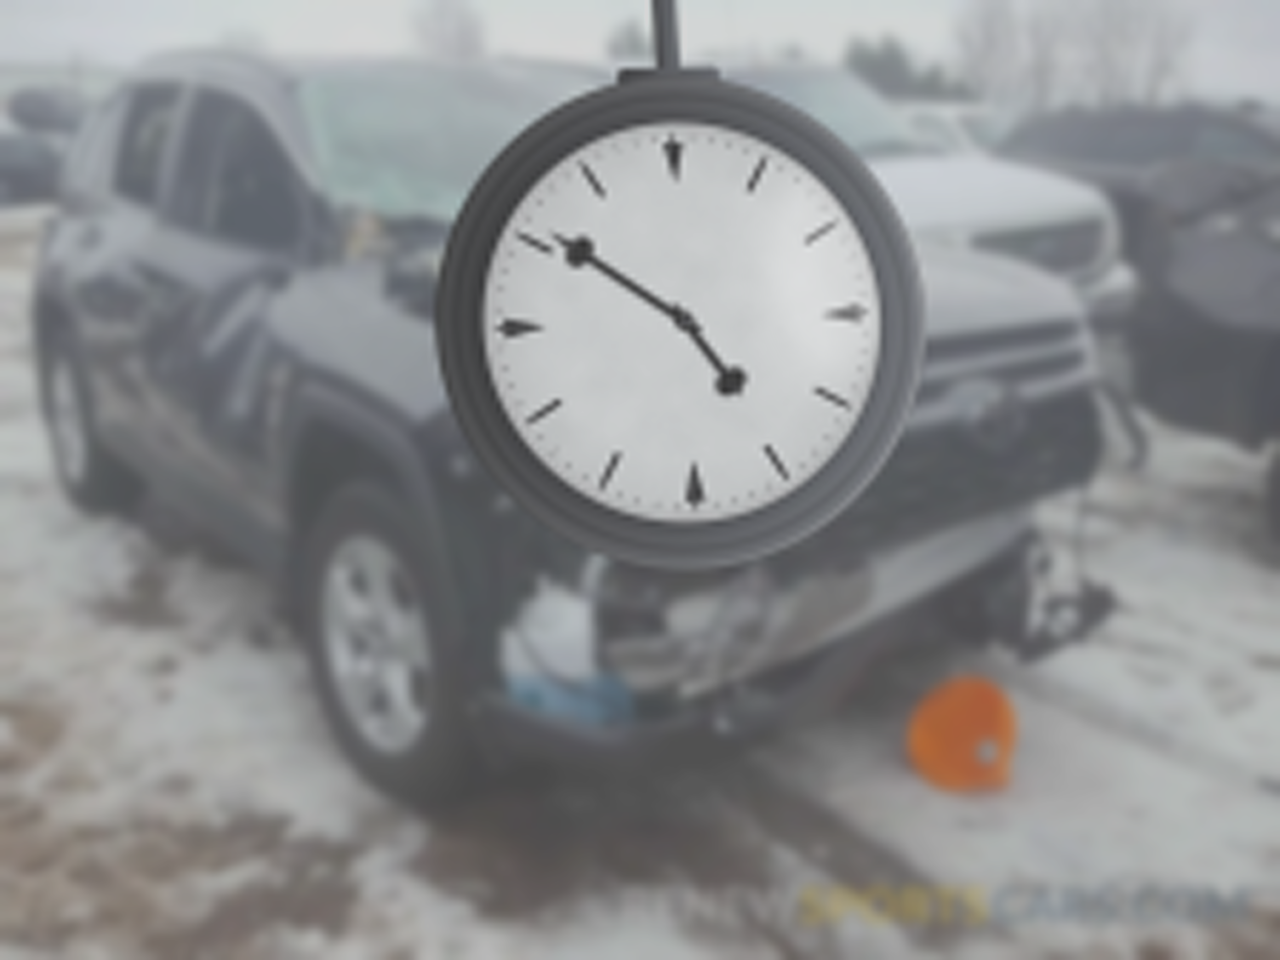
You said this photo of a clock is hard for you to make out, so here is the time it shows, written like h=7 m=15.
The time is h=4 m=51
